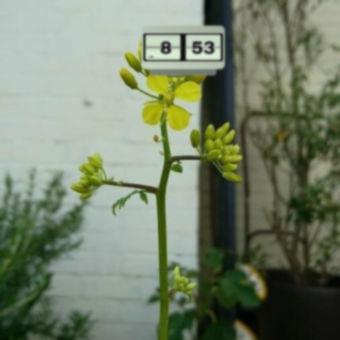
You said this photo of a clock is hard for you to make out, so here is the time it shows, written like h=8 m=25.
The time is h=8 m=53
